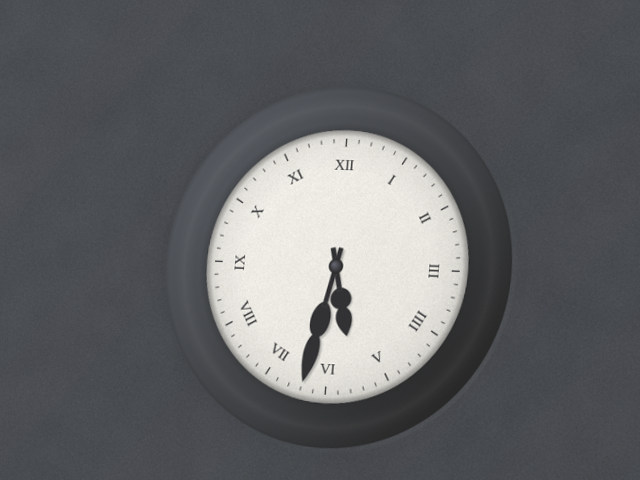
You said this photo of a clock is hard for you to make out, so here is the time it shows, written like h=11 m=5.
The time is h=5 m=32
